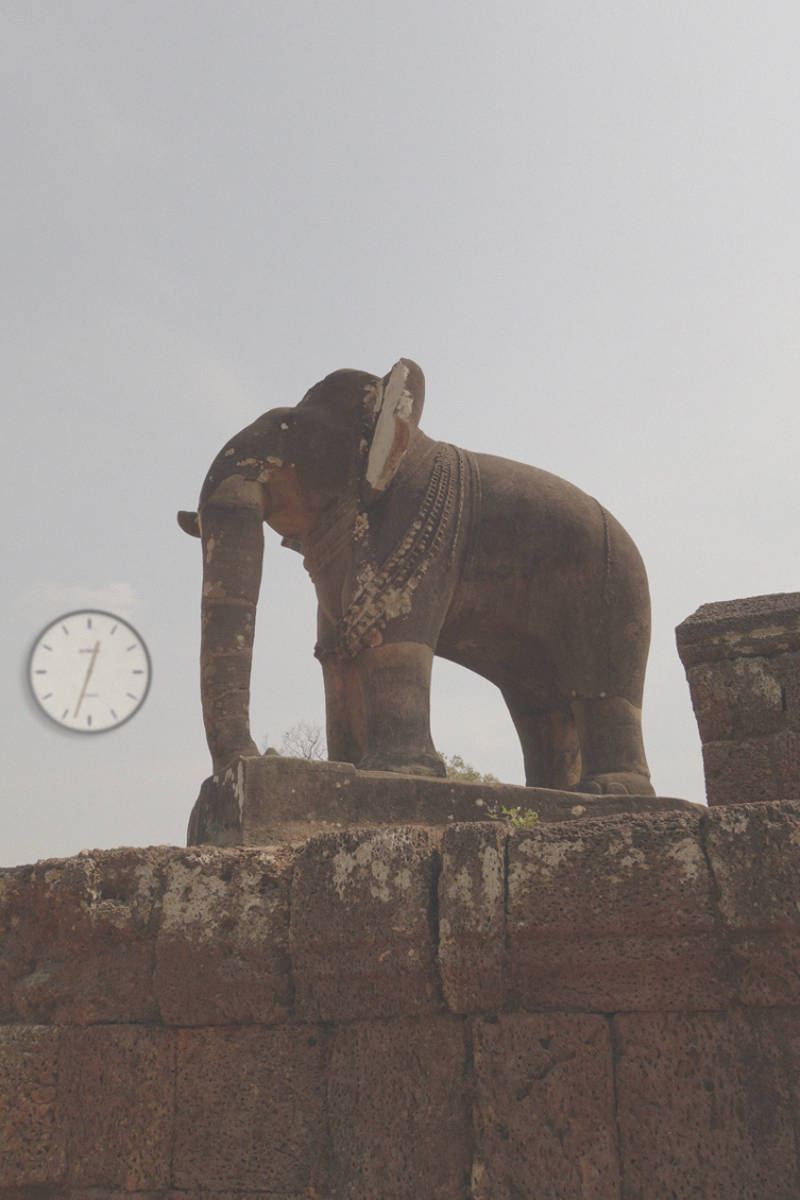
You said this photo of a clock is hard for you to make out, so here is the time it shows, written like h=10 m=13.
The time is h=12 m=33
